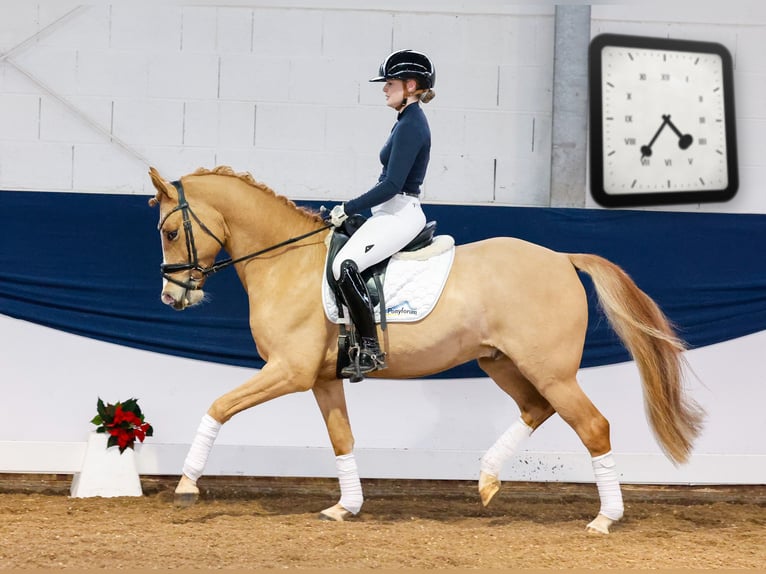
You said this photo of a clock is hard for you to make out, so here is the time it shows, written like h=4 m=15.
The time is h=4 m=36
